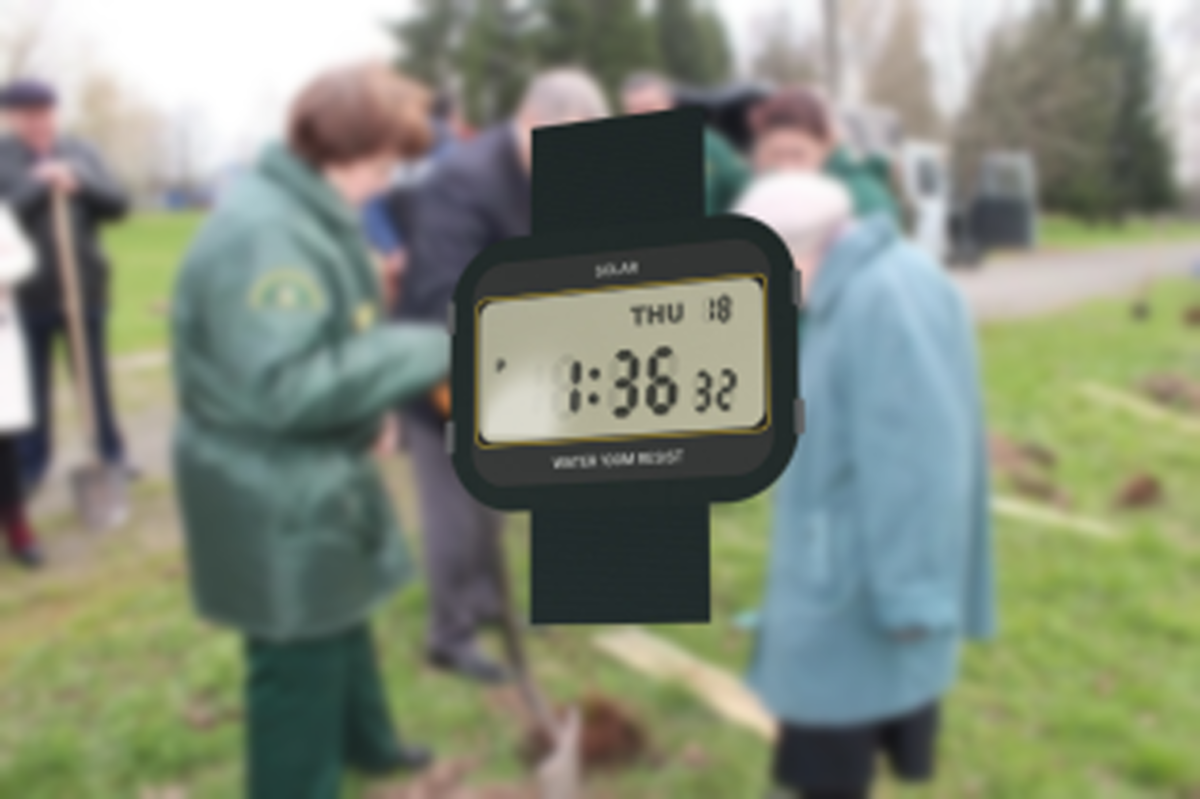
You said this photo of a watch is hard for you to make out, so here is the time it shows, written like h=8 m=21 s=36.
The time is h=1 m=36 s=32
